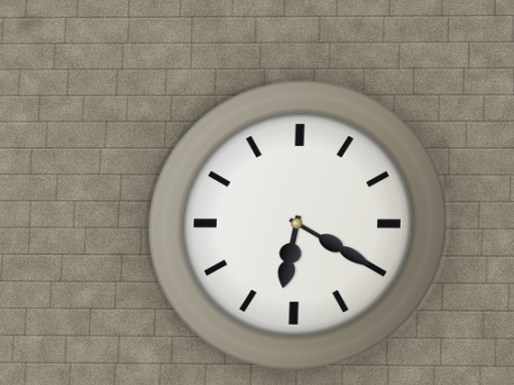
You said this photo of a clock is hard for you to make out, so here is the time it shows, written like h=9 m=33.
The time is h=6 m=20
